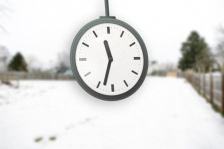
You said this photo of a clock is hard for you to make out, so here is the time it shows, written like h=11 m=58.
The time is h=11 m=33
